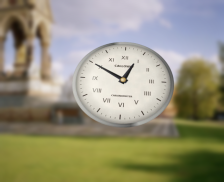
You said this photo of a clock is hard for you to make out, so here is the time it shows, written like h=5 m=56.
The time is h=12 m=50
